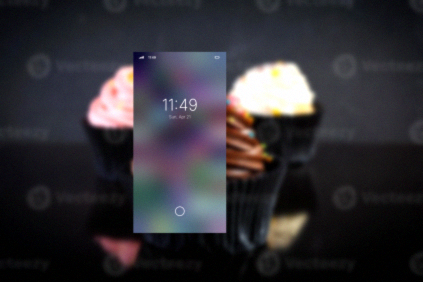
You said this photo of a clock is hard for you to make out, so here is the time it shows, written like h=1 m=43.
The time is h=11 m=49
